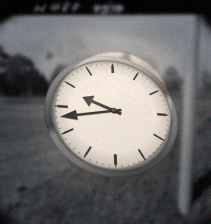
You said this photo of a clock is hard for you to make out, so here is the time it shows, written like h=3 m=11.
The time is h=9 m=43
